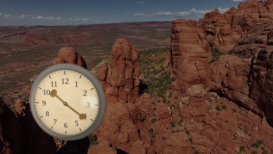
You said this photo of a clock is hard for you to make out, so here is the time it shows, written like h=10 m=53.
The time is h=10 m=21
